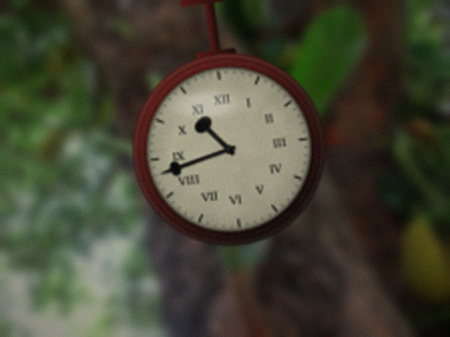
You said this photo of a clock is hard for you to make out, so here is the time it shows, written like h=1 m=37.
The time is h=10 m=43
